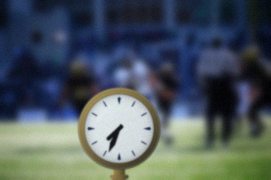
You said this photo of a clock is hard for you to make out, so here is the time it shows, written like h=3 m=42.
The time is h=7 m=34
